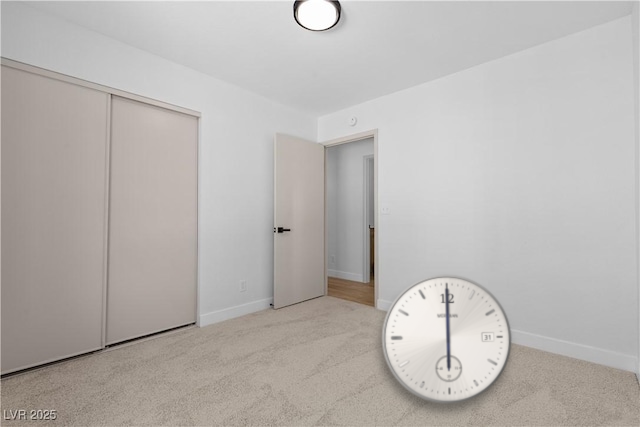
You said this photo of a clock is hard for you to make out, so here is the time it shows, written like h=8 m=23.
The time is h=6 m=0
